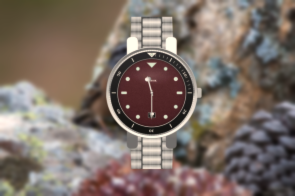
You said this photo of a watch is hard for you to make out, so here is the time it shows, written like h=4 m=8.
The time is h=11 m=30
